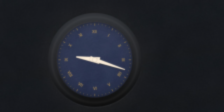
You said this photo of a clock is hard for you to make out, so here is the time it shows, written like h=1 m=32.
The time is h=9 m=18
